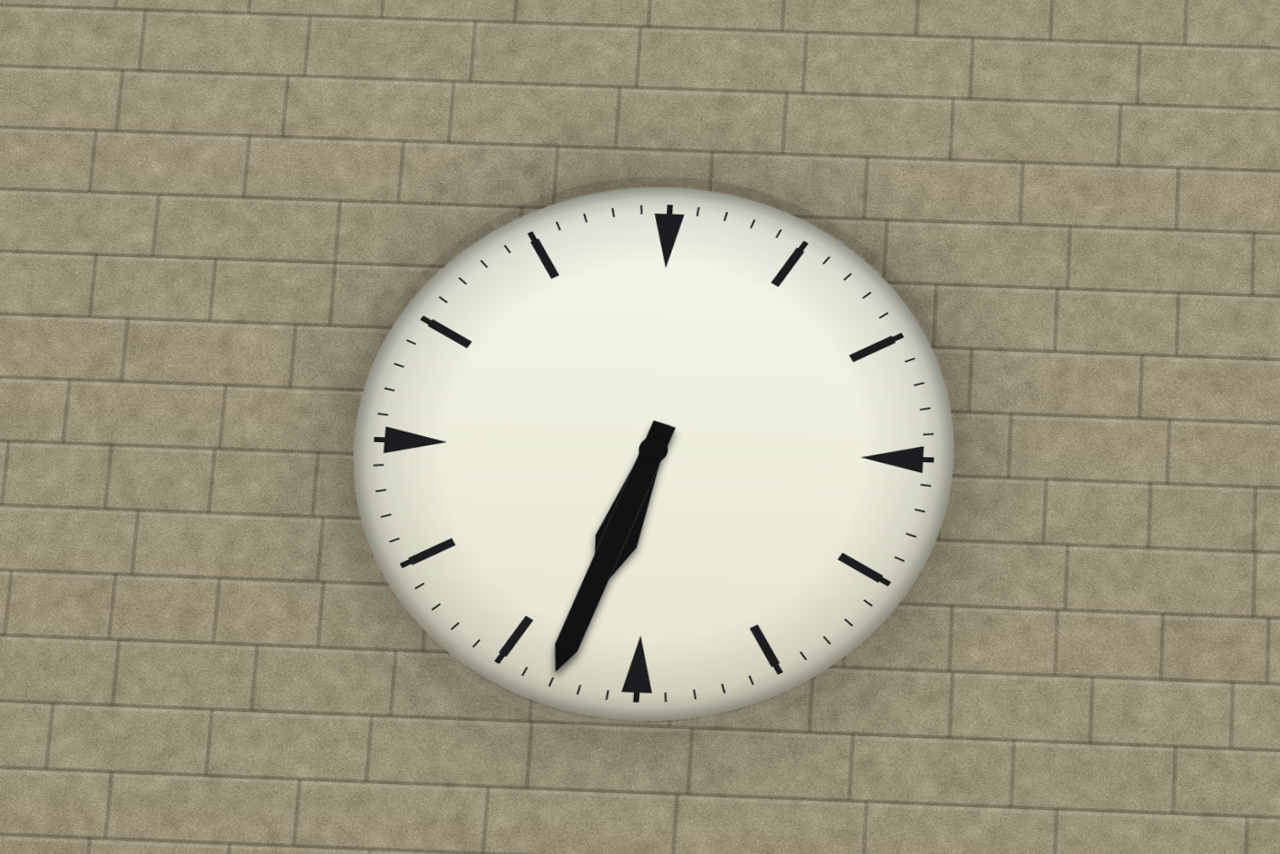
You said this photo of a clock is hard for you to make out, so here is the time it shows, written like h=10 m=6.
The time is h=6 m=33
